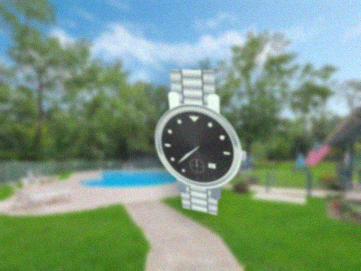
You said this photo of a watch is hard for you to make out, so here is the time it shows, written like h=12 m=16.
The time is h=7 m=38
